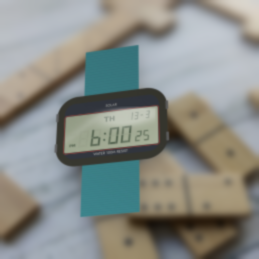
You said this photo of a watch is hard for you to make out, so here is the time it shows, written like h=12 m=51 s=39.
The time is h=6 m=0 s=25
